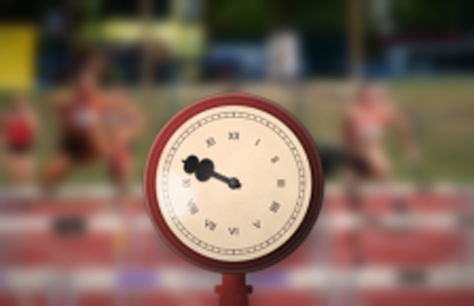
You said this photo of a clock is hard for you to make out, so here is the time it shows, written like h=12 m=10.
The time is h=9 m=49
